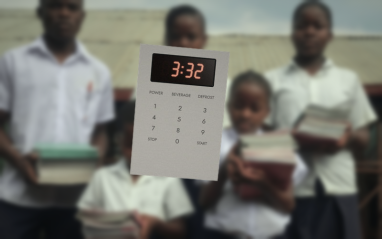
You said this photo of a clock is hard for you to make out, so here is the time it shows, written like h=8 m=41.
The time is h=3 m=32
